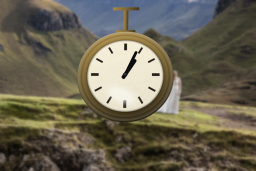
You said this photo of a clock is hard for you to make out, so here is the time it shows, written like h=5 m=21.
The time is h=1 m=4
